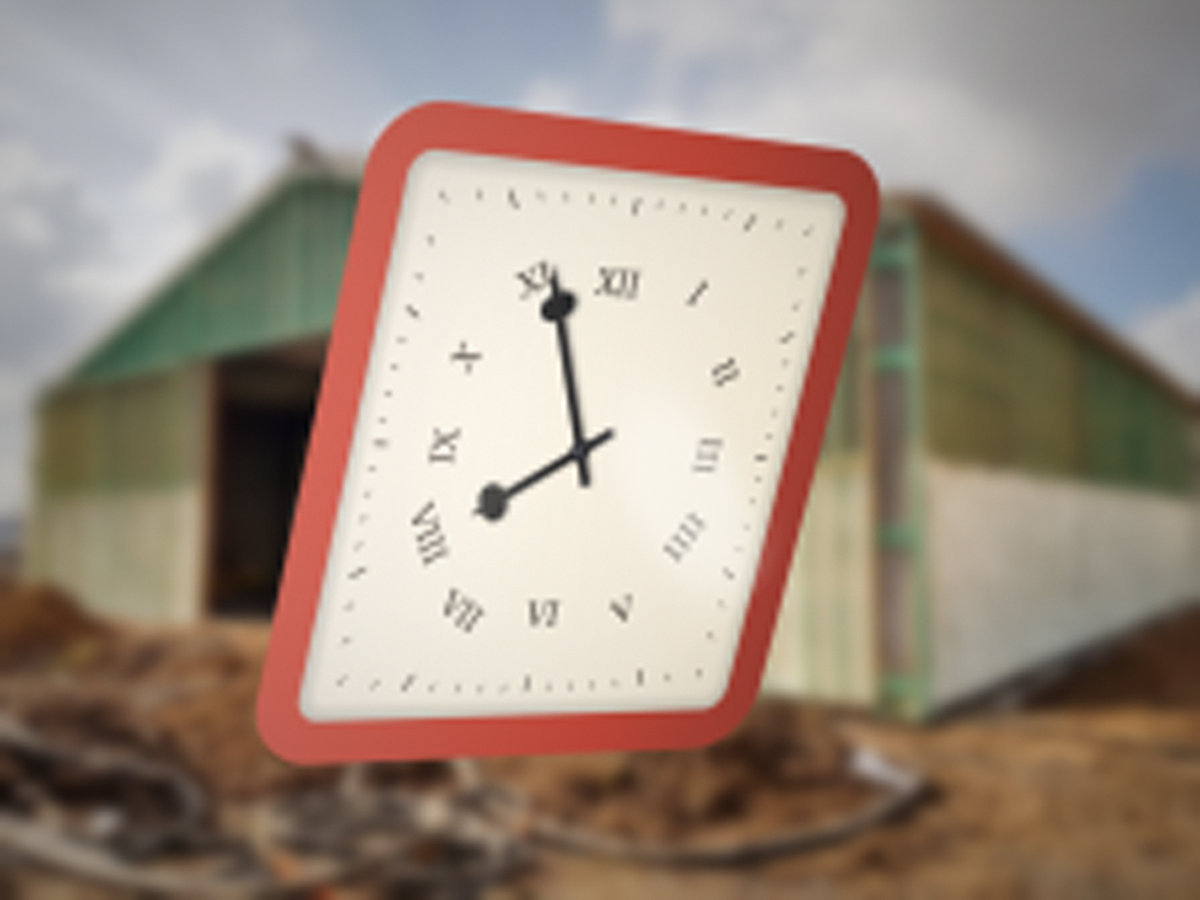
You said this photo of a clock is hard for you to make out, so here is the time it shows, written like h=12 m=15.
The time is h=7 m=56
